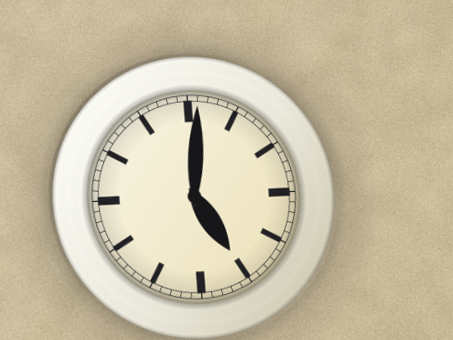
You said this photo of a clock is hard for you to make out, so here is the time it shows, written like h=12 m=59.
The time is h=5 m=1
